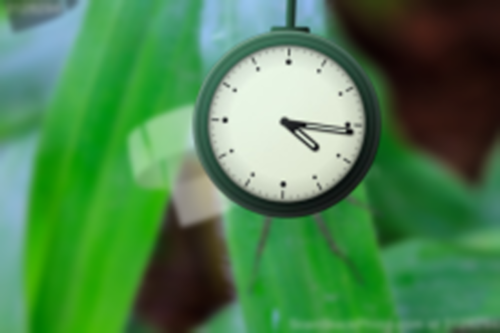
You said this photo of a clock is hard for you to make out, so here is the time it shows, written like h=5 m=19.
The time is h=4 m=16
